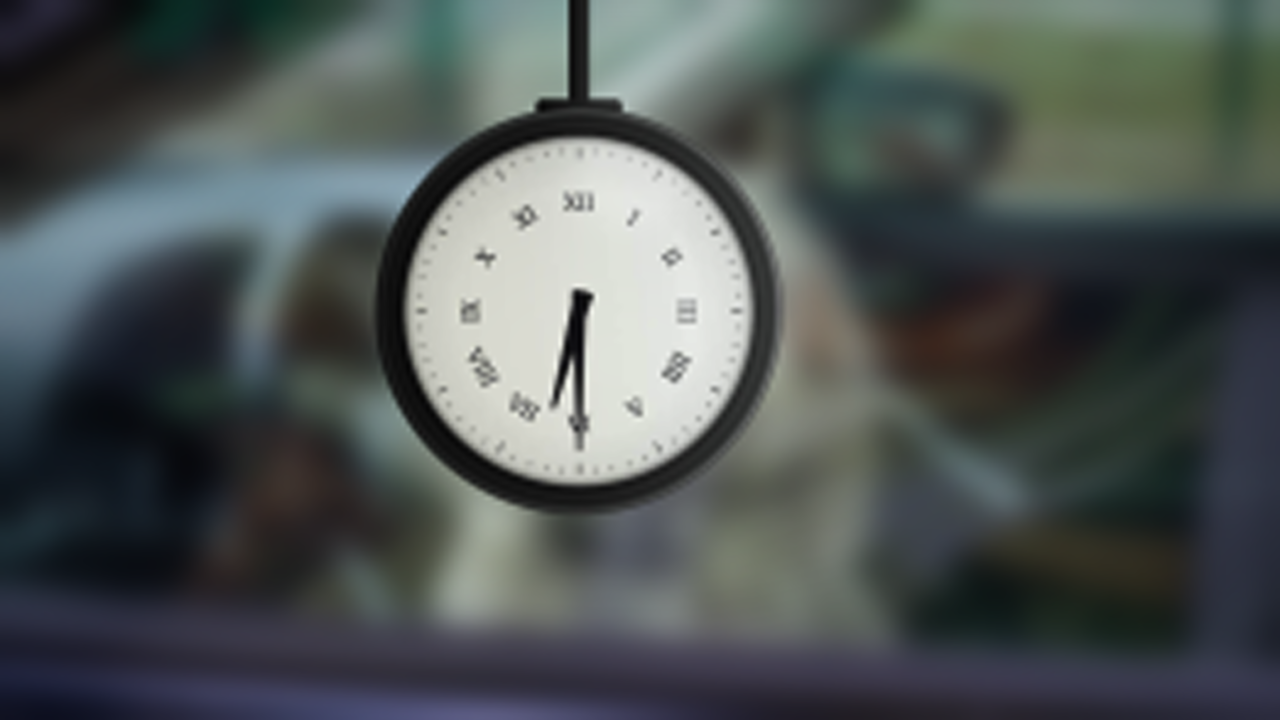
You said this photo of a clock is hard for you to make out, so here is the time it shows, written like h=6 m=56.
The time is h=6 m=30
